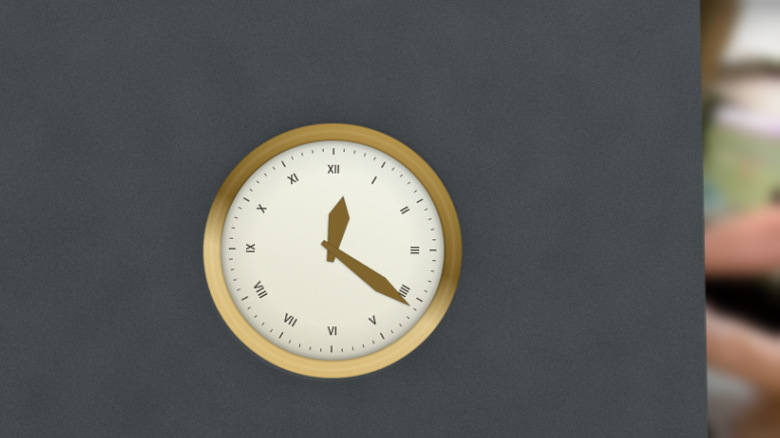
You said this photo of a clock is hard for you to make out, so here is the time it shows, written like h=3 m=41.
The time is h=12 m=21
